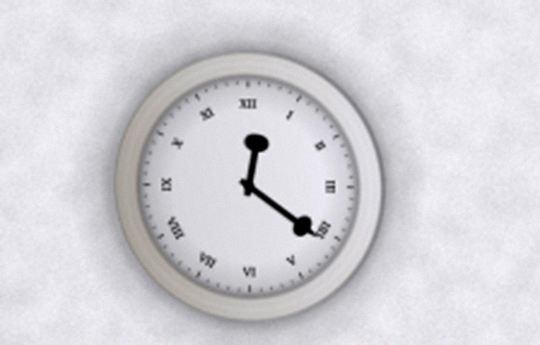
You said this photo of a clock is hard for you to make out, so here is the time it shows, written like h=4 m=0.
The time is h=12 m=21
